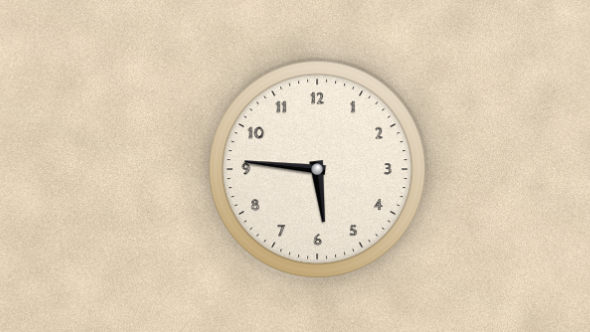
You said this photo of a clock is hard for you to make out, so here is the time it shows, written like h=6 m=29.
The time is h=5 m=46
